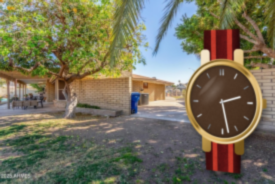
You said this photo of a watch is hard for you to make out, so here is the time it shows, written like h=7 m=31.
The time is h=2 m=28
